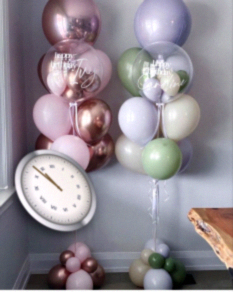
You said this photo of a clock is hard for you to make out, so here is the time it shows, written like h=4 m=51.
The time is h=10 m=53
